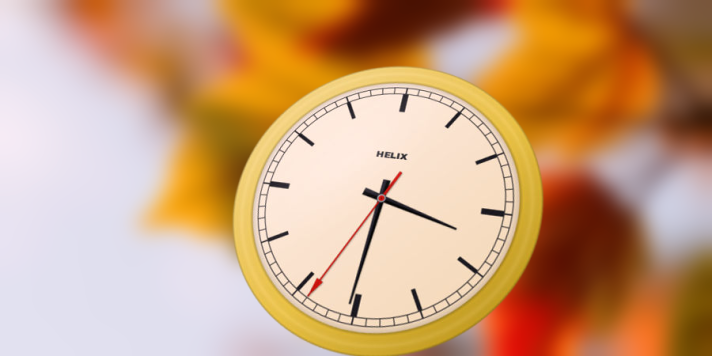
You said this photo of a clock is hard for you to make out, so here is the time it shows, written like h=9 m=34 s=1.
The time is h=3 m=30 s=34
